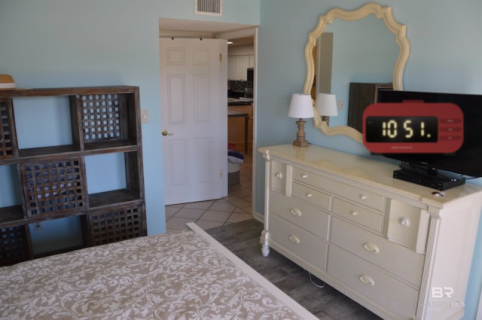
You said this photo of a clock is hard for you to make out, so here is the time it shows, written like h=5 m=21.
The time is h=10 m=51
